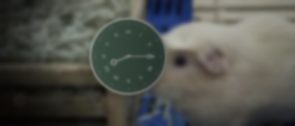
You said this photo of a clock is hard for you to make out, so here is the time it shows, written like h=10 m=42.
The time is h=8 m=15
